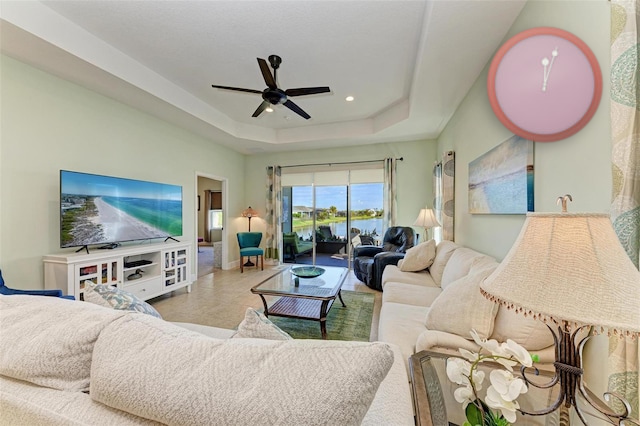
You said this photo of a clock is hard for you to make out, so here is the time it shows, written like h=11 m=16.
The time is h=12 m=3
